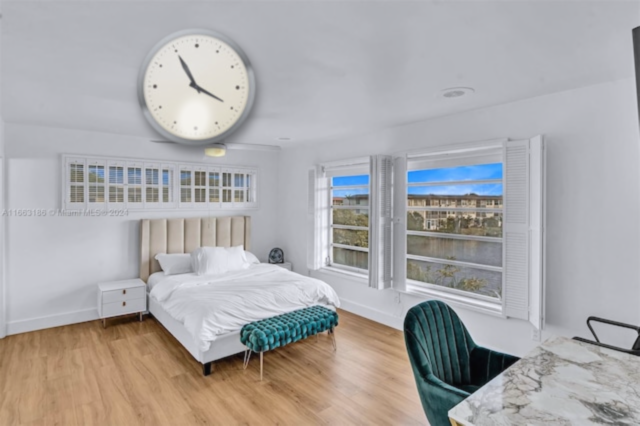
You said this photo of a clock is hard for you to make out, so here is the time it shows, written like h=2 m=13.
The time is h=3 m=55
